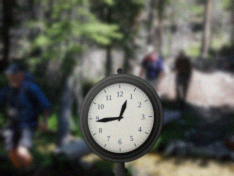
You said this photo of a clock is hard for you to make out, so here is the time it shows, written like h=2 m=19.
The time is h=12 m=44
